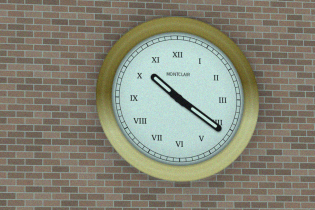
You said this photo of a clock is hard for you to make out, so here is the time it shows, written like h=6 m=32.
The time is h=10 m=21
